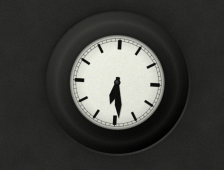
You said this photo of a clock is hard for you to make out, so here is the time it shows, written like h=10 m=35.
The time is h=6 m=29
